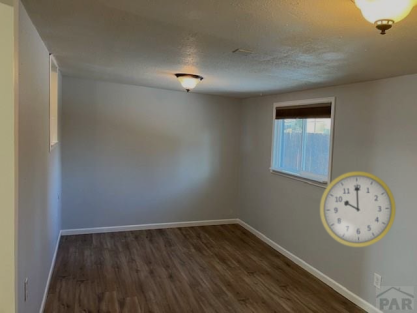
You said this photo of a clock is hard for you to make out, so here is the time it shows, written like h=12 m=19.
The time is h=10 m=0
